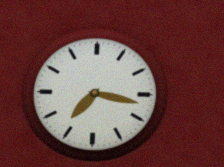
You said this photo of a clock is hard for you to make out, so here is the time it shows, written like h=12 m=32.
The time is h=7 m=17
